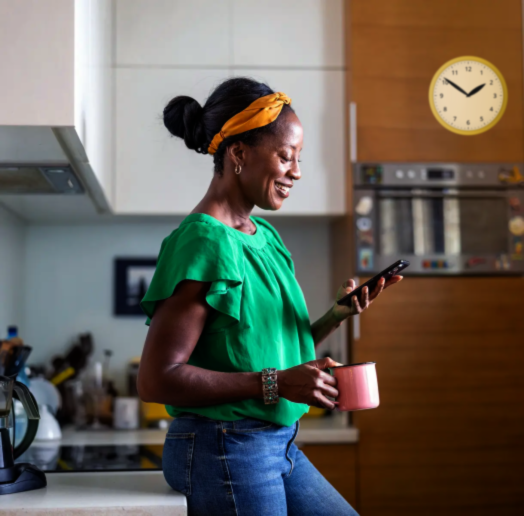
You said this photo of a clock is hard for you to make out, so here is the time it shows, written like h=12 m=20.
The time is h=1 m=51
